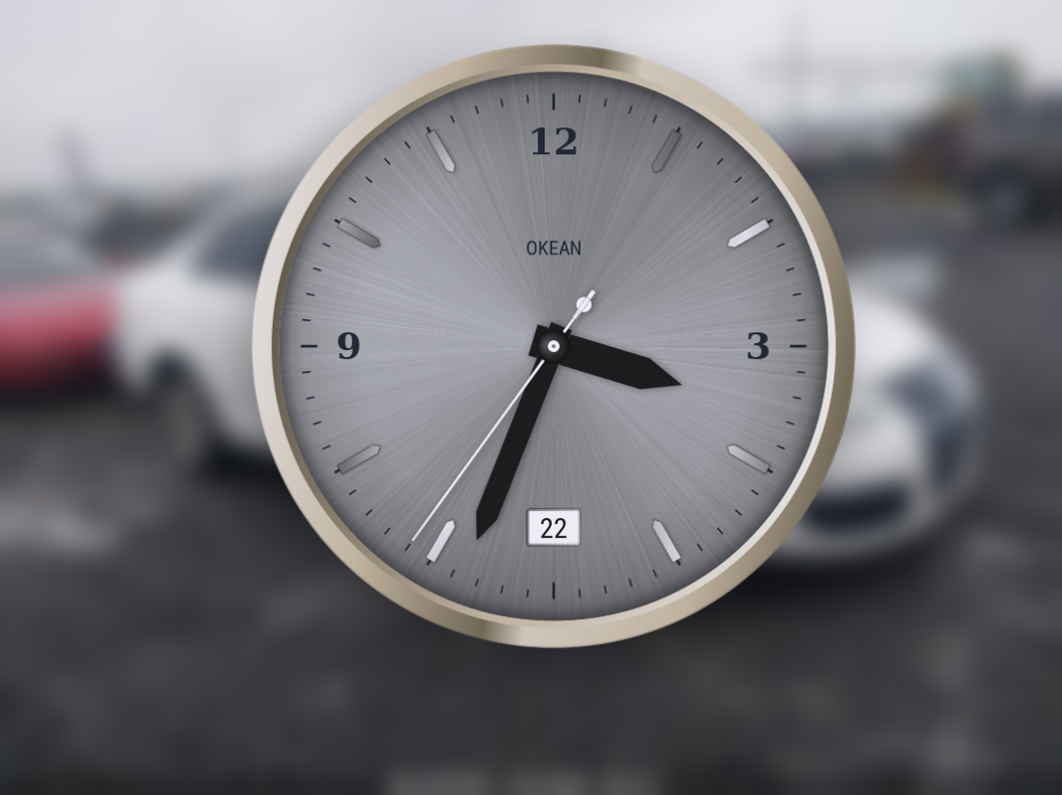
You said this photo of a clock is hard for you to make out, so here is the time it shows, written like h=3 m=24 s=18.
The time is h=3 m=33 s=36
